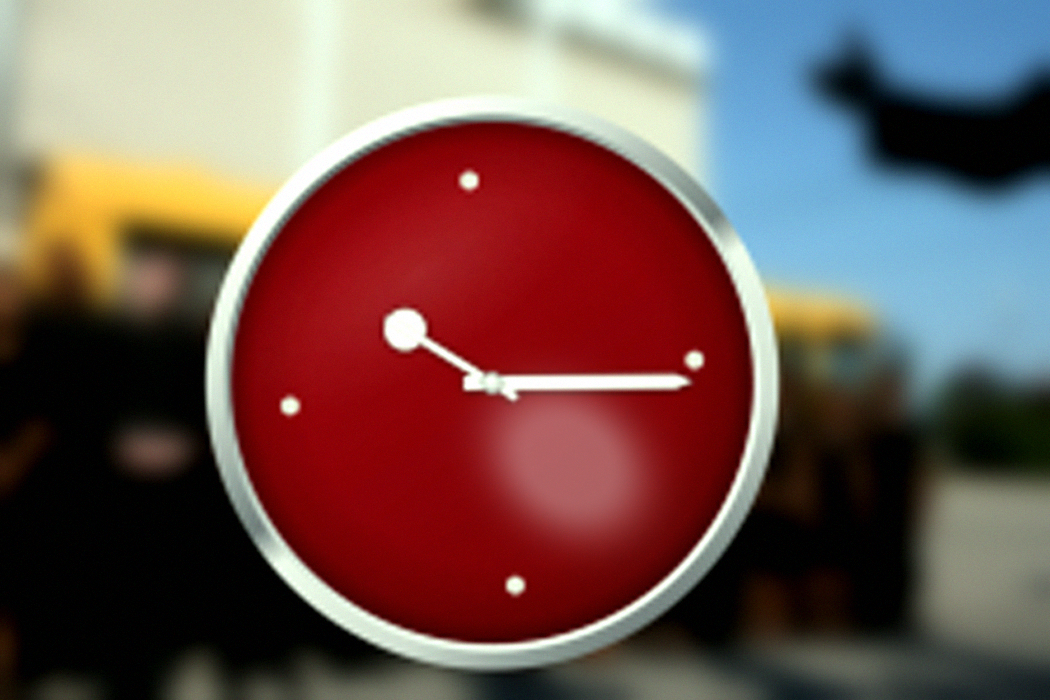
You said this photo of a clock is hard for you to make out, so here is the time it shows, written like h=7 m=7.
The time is h=10 m=16
